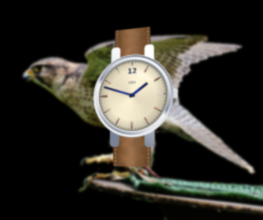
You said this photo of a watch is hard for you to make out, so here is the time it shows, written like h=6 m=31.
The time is h=1 m=48
